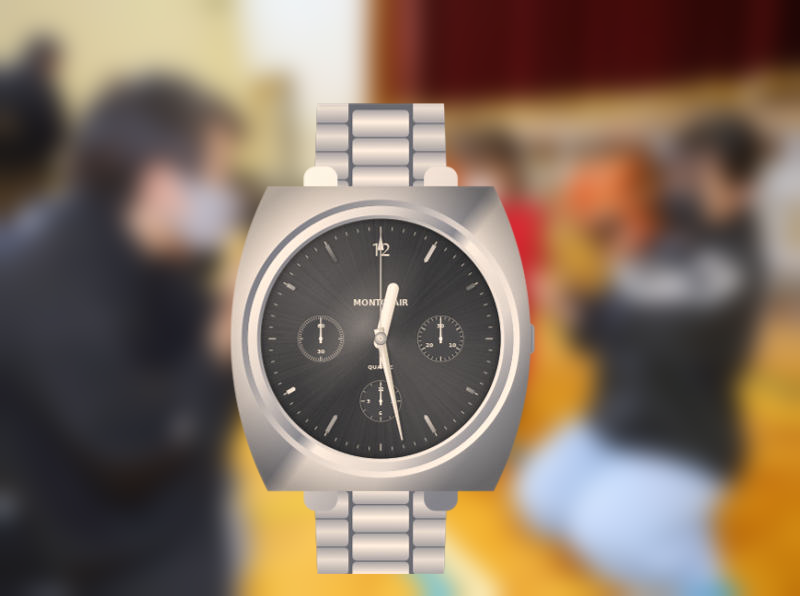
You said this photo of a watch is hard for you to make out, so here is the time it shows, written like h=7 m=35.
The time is h=12 m=28
